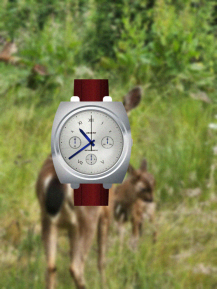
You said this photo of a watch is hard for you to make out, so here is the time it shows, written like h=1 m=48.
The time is h=10 m=39
